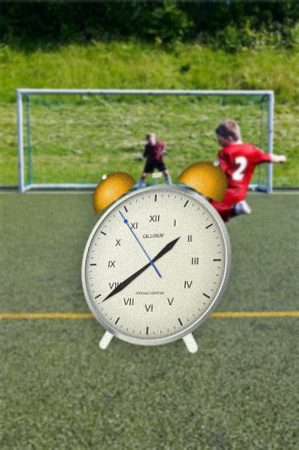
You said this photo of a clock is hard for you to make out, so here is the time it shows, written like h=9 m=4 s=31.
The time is h=1 m=38 s=54
